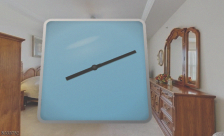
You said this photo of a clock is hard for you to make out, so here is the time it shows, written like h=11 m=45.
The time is h=8 m=11
